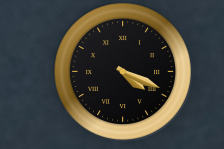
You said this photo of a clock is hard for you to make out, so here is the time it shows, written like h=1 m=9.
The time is h=4 m=19
